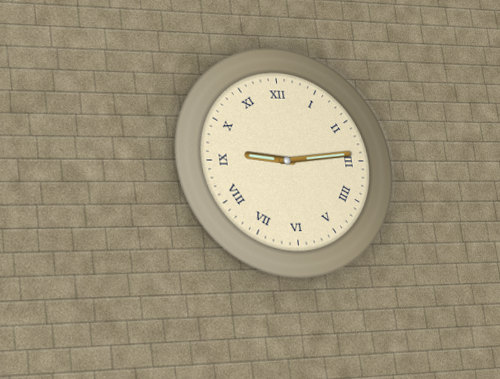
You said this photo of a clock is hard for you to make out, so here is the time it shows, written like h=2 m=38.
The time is h=9 m=14
